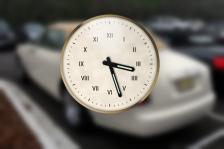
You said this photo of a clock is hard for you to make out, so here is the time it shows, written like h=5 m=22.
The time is h=3 m=27
